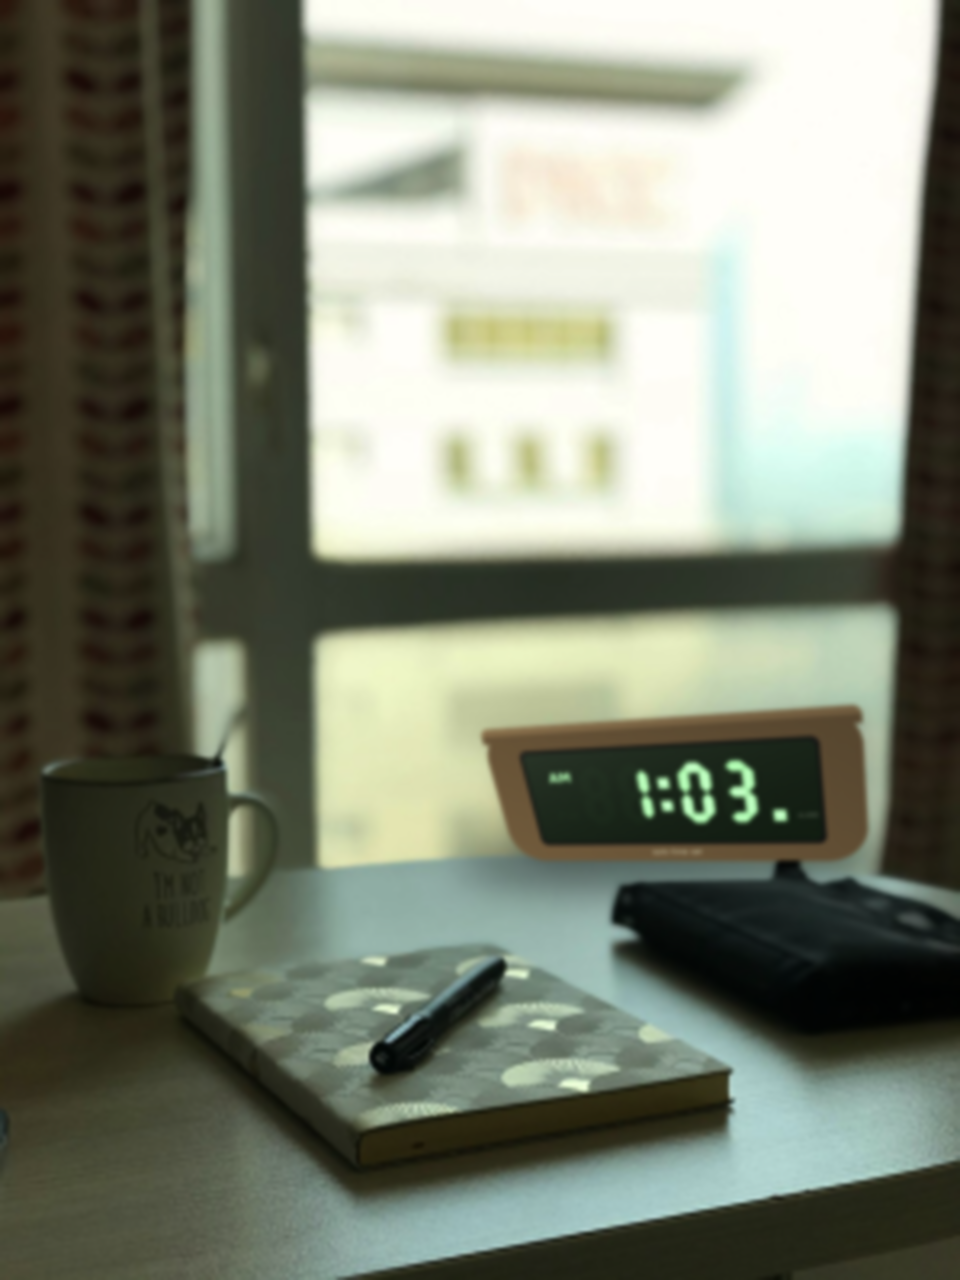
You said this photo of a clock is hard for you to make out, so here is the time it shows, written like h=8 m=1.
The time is h=1 m=3
